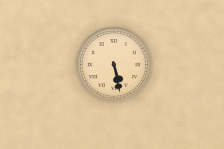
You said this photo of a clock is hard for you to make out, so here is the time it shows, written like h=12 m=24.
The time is h=5 m=28
